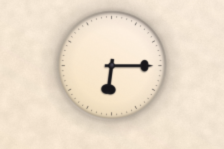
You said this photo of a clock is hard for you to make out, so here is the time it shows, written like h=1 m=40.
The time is h=6 m=15
